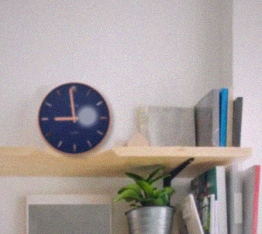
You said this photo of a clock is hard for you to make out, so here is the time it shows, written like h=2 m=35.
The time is h=8 m=59
